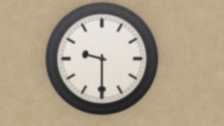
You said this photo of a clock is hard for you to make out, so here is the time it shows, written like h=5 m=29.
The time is h=9 m=30
